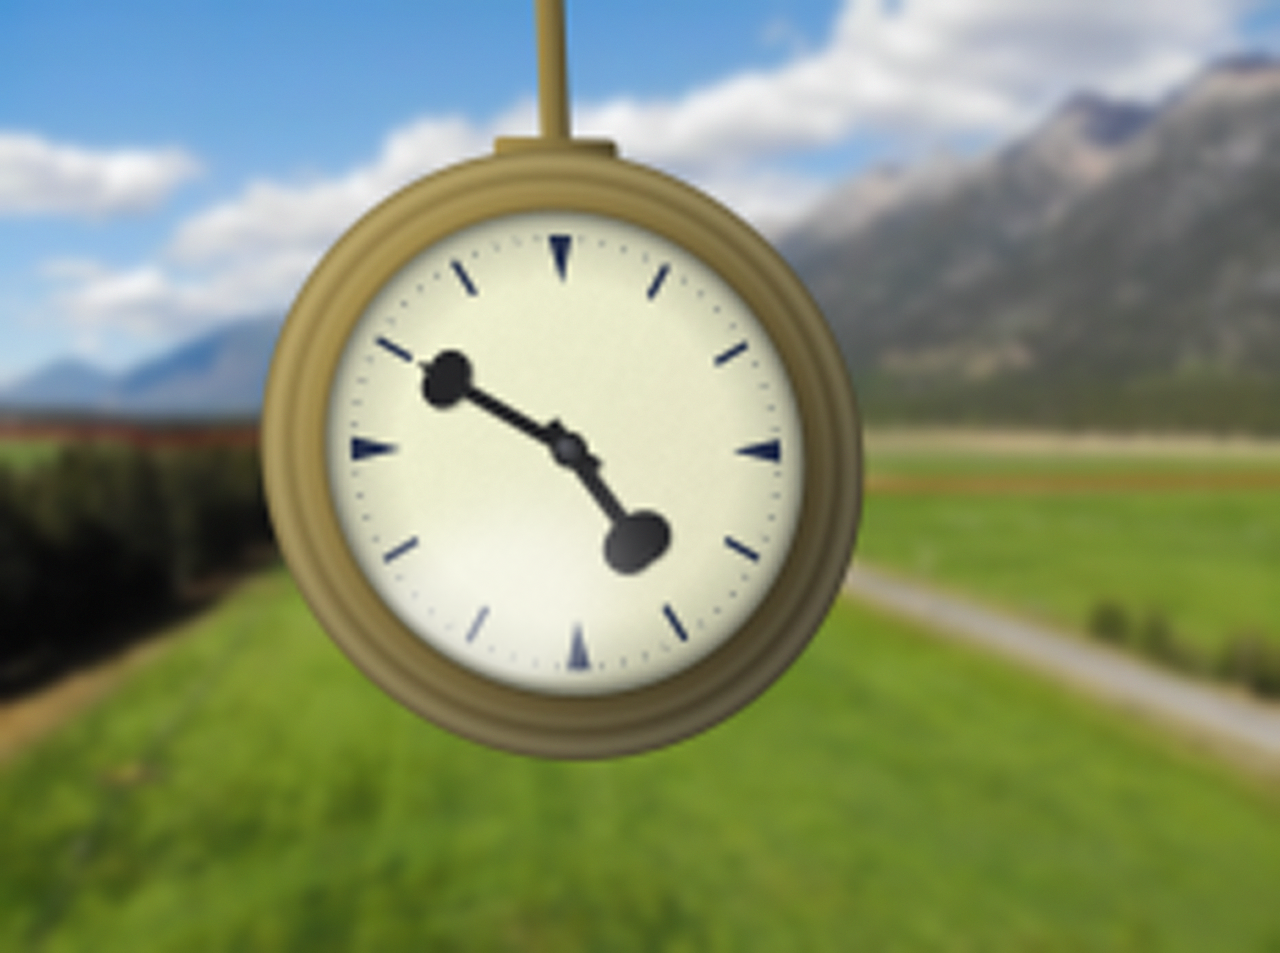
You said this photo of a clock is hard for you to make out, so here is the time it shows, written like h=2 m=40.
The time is h=4 m=50
